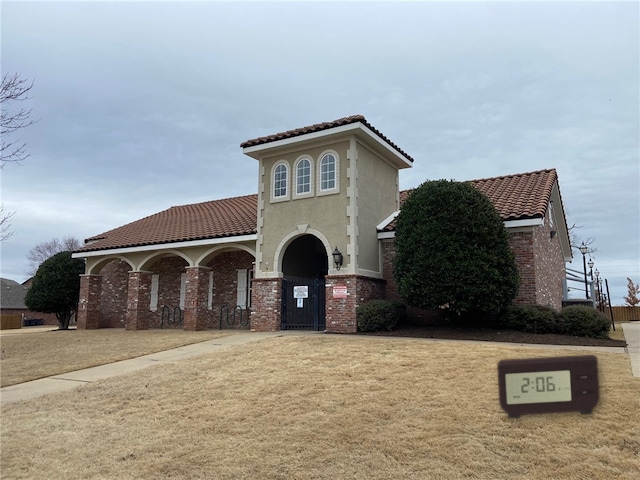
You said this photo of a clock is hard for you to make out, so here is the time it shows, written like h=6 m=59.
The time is h=2 m=6
